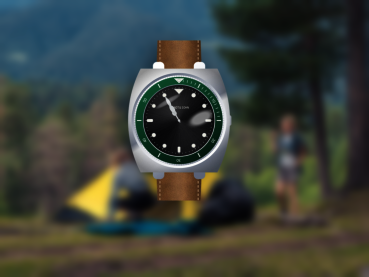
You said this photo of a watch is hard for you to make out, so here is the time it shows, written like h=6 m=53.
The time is h=10 m=55
